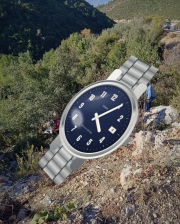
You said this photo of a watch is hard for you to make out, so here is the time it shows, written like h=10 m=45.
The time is h=4 m=5
